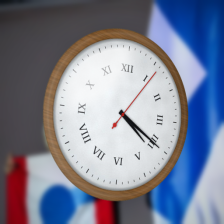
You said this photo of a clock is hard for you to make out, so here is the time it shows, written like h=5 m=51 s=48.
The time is h=4 m=20 s=6
